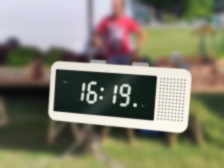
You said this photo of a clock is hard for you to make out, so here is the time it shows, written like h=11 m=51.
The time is h=16 m=19
